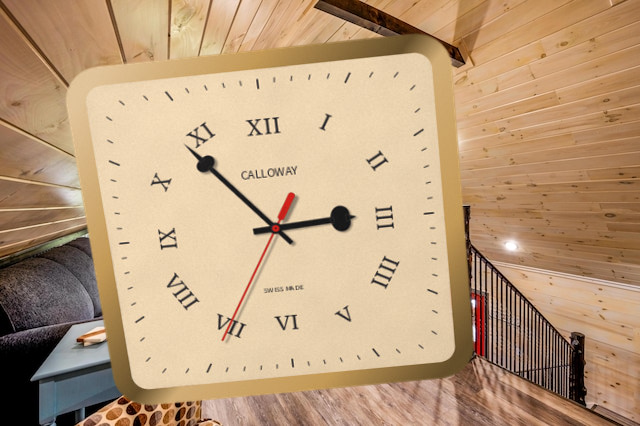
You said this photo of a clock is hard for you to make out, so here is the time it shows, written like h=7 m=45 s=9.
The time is h=2 m=53 s=35
